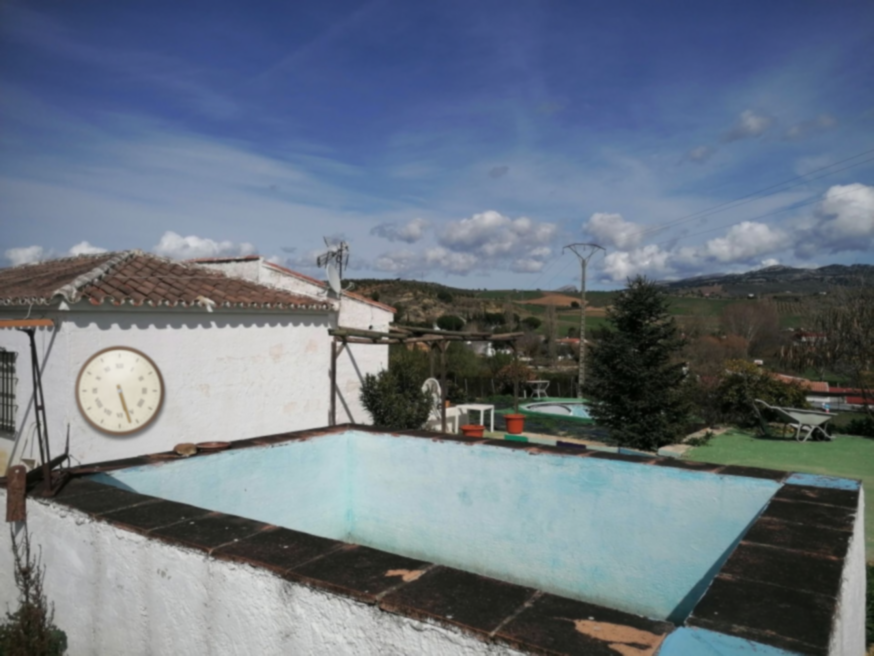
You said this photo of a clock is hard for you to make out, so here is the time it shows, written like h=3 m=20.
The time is h=5 m=27
